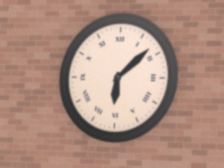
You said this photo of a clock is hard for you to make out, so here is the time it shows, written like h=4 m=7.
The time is h=6 m=8
